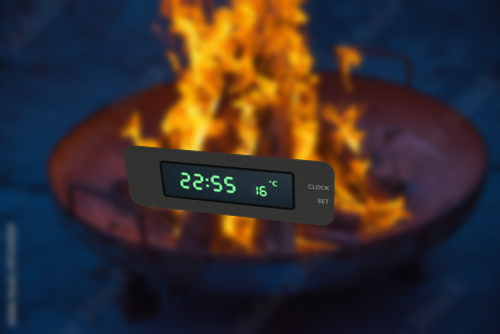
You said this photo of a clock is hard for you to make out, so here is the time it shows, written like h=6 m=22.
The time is h=22 m=55
